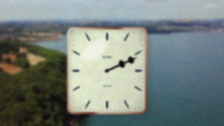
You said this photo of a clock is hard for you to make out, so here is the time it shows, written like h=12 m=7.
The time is h=2 m=11
